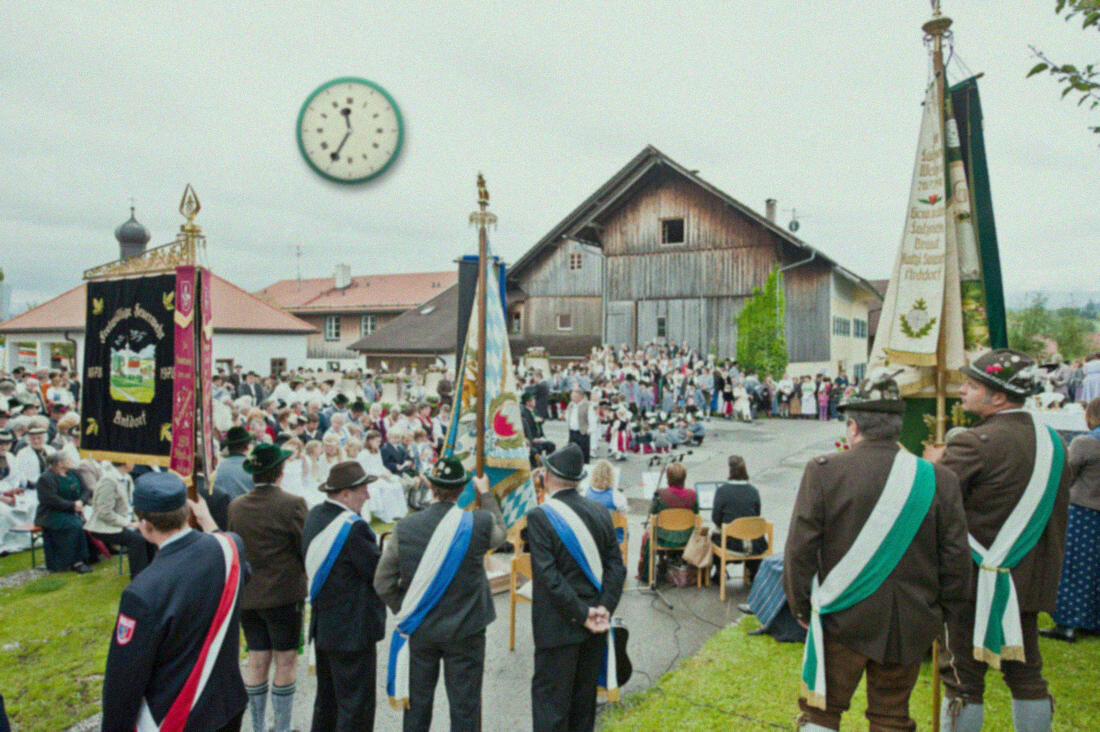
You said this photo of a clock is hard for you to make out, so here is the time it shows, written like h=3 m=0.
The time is h=11 m=35
